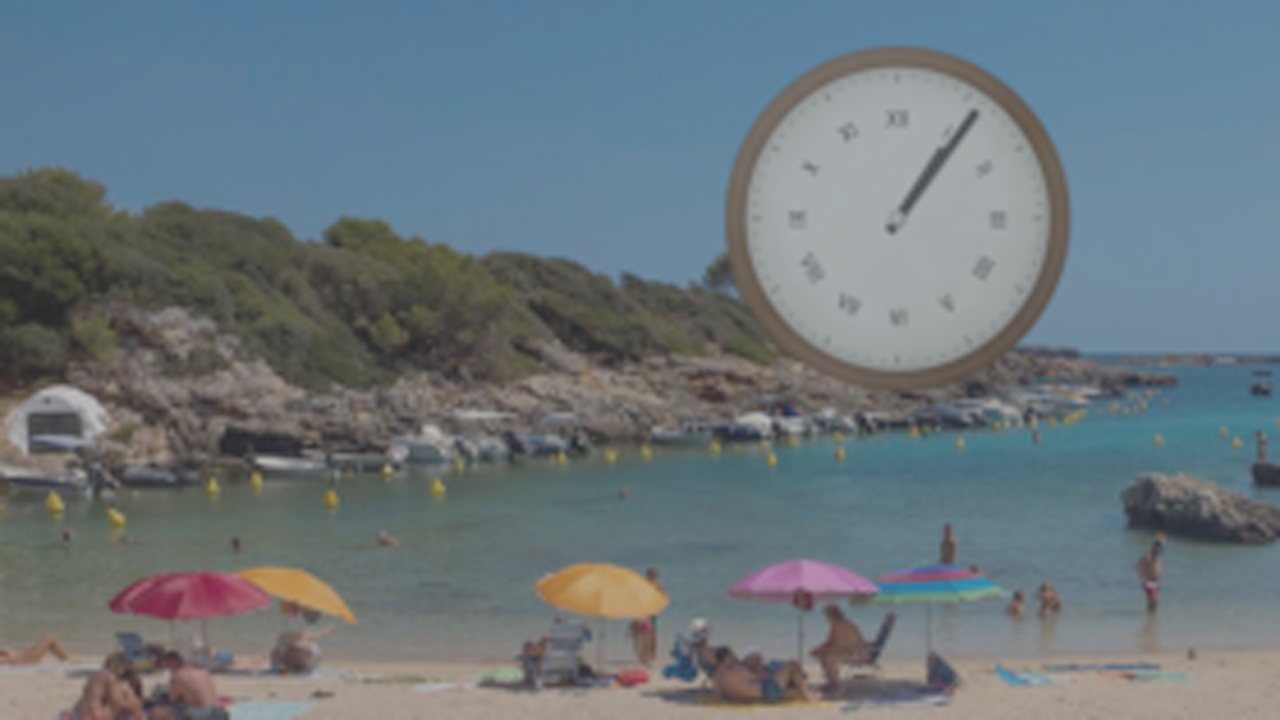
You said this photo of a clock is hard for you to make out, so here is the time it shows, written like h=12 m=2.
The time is h=1 m=6
